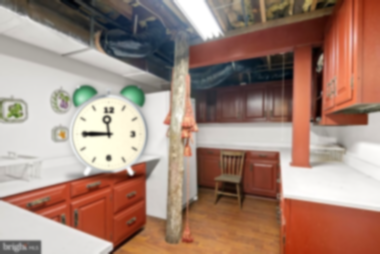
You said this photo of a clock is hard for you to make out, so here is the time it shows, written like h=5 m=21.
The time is h=11 m=45
